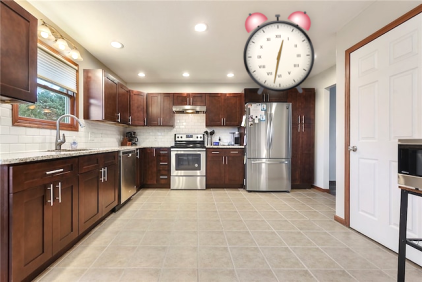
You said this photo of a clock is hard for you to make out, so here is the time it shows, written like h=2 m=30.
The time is h=12 m=32
